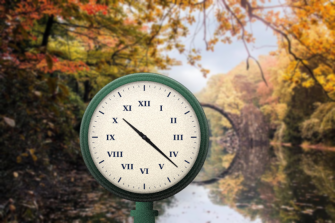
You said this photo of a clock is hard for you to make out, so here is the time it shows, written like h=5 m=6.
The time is h=10 m=22
